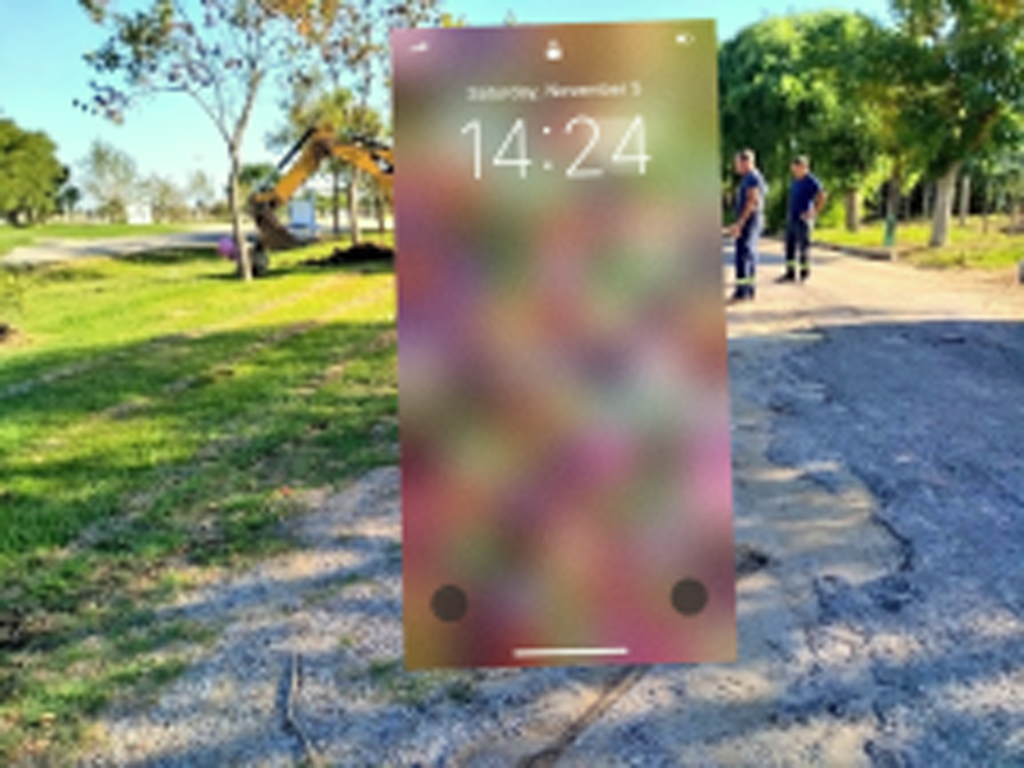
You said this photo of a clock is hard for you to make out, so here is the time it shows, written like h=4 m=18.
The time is h=14 m=24
